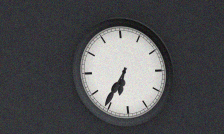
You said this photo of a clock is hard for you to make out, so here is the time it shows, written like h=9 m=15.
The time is h=6 m=36
